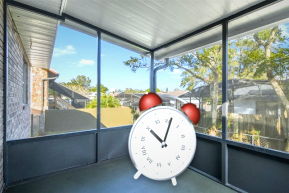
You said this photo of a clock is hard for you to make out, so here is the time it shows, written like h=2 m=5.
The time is h=10 m=1
